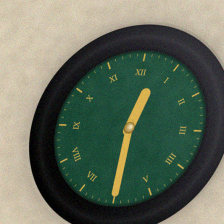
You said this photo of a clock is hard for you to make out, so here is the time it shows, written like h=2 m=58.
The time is h=12 m=30
